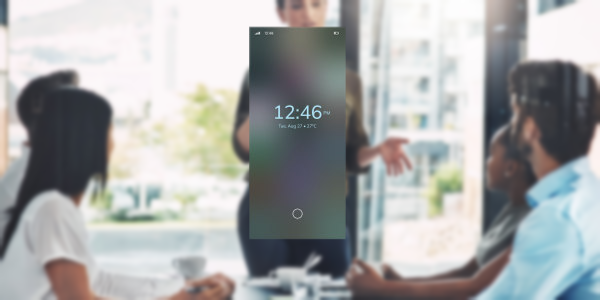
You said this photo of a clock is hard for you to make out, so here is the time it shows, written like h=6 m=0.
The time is h=12 m=46
